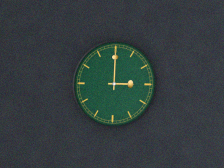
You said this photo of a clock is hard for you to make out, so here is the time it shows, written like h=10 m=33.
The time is h=3 m=0
